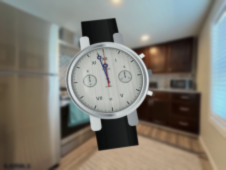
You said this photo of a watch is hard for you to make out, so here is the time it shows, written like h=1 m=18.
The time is h=11 m=58
